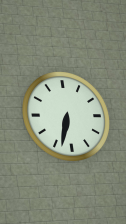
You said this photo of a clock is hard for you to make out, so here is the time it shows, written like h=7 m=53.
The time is h=6 m=33
